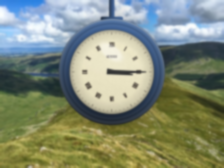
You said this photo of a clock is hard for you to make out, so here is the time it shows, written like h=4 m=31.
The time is h=3 m=15
